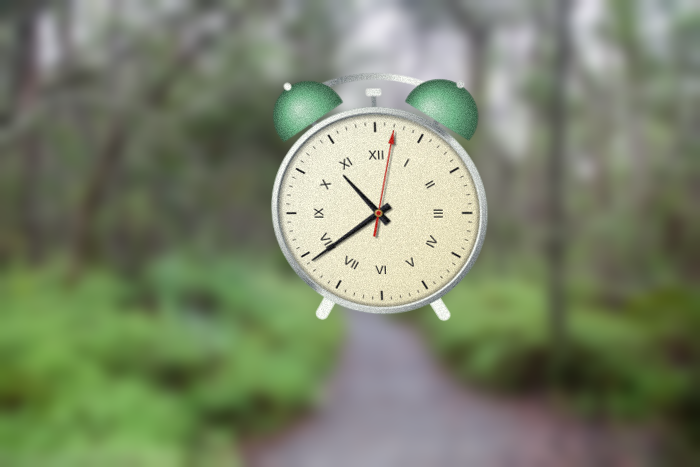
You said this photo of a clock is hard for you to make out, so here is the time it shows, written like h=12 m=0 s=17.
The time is h=10 m=39 s=2
